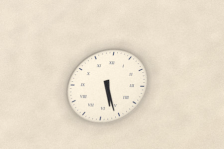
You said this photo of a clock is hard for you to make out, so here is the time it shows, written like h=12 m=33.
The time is h=5 m=26
